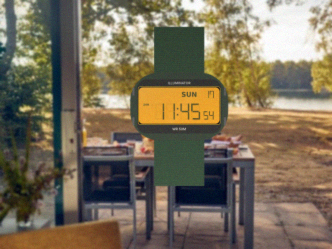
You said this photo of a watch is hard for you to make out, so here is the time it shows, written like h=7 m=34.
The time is h=11 m=45
